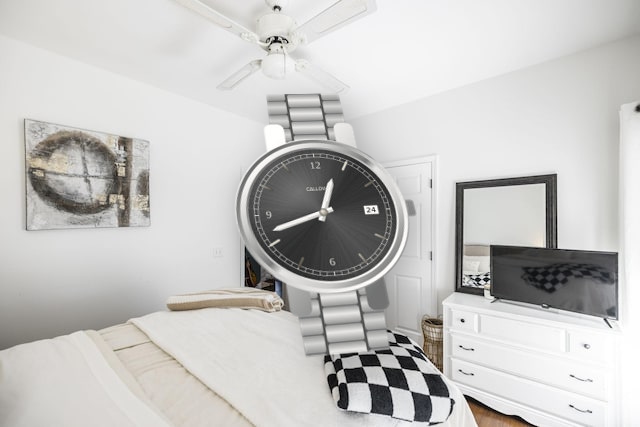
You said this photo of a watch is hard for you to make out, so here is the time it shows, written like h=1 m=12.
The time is h=12 m=42
